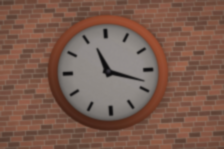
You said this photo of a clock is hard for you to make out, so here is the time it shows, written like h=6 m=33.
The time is h=11 m=18
